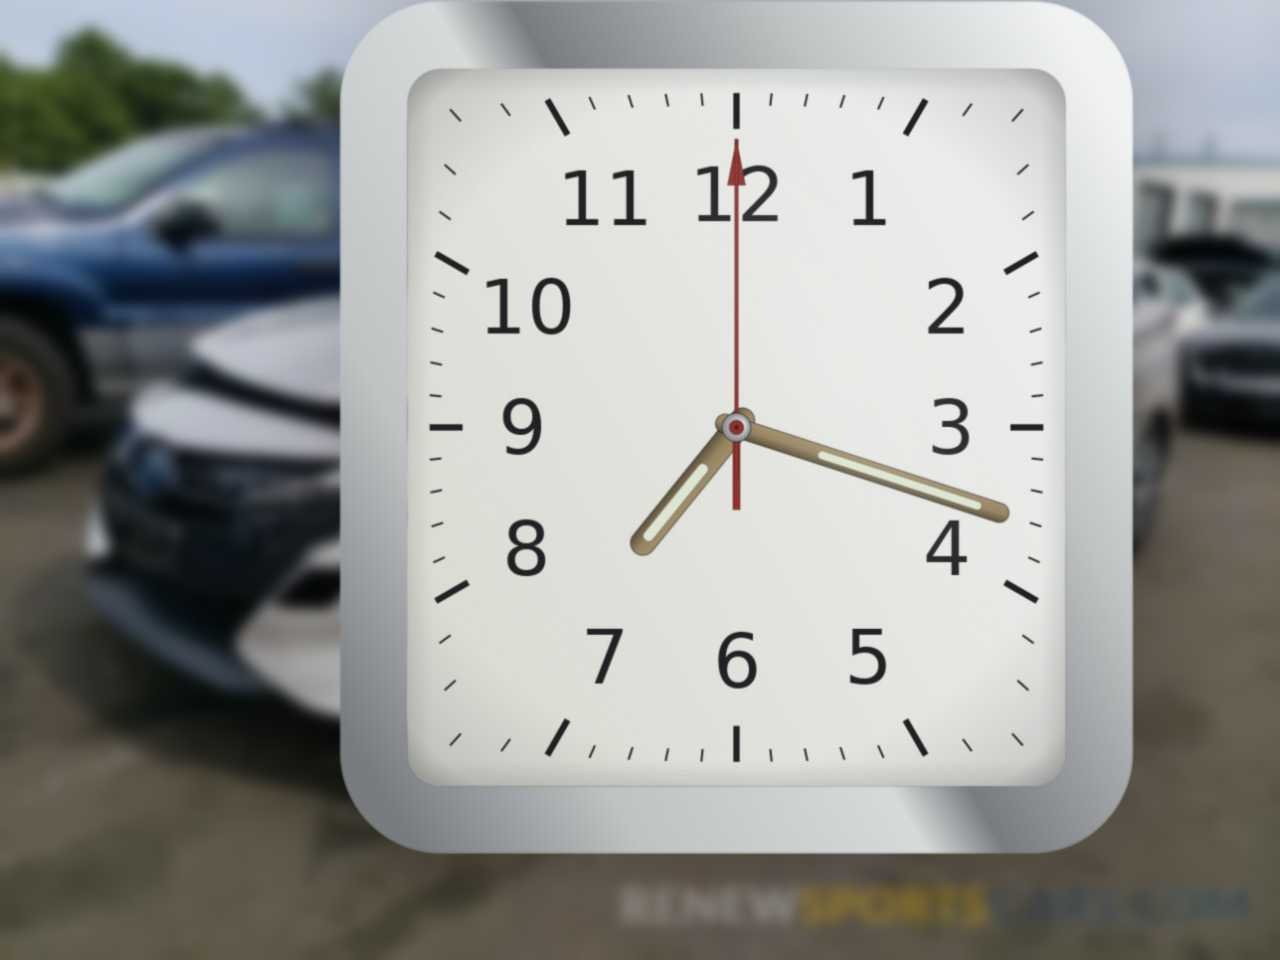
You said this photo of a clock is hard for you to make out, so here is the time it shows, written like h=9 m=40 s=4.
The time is h=7 m=18 s=0
